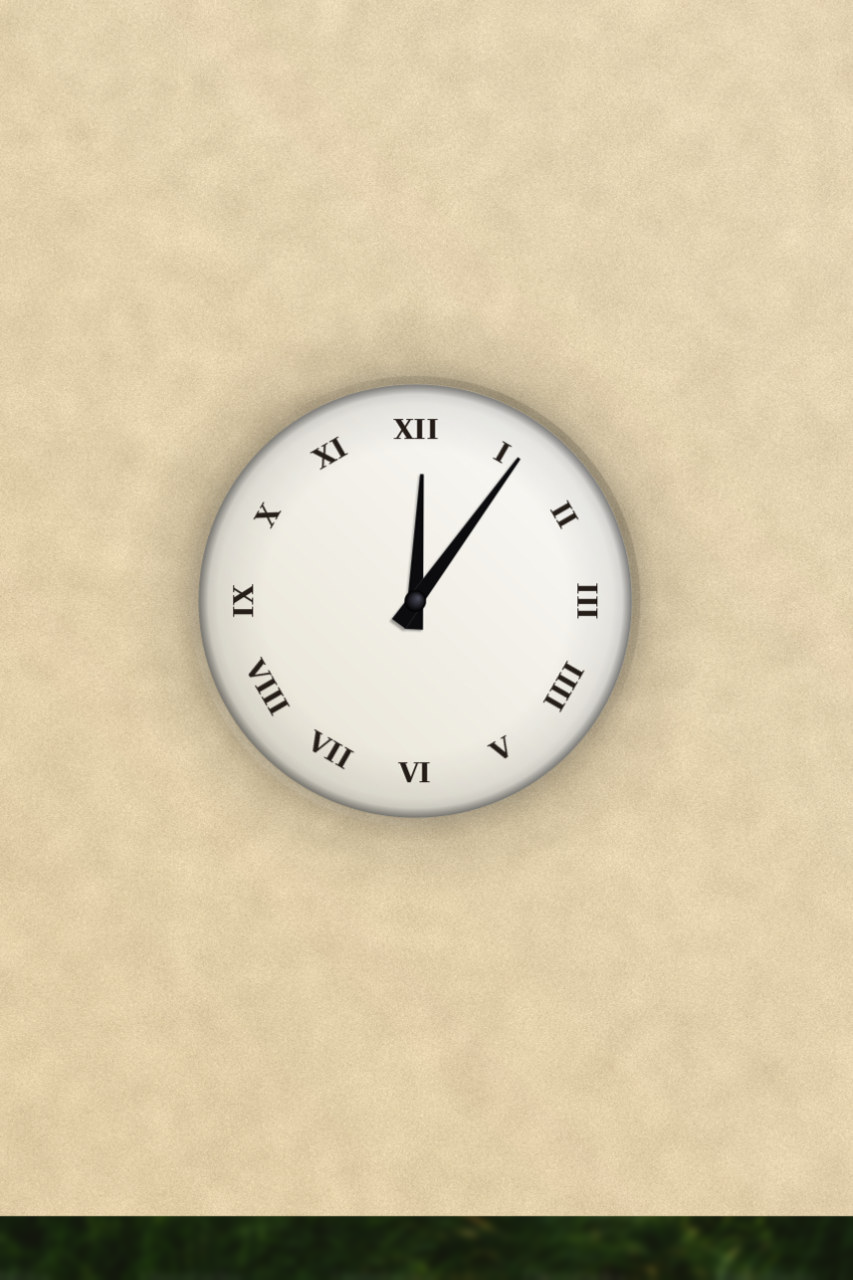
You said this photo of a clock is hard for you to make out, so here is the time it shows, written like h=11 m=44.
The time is h=12 m=6
